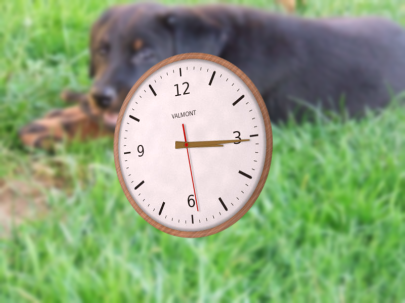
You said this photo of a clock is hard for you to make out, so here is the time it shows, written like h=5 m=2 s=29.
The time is h=3 m=15 s=29
